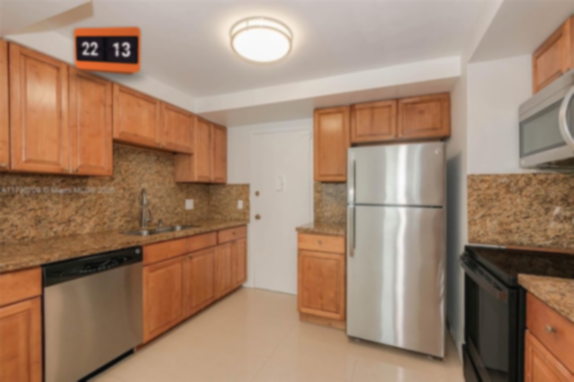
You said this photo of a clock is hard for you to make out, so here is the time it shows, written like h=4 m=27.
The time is h=22 m=13
